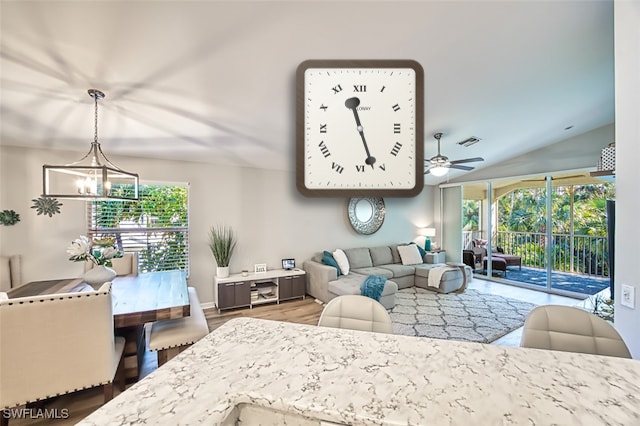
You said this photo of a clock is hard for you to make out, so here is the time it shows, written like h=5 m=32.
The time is h=11 m=27
